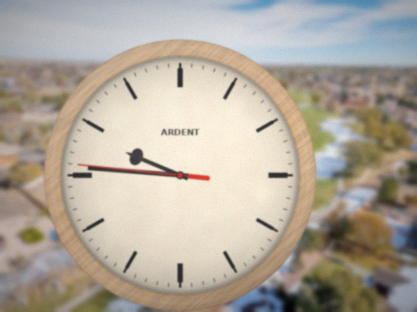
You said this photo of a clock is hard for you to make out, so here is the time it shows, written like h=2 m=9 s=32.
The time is h=9 m=45 s=46
